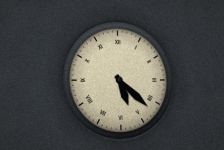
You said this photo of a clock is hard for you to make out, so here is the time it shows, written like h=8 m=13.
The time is h=5 m=22
